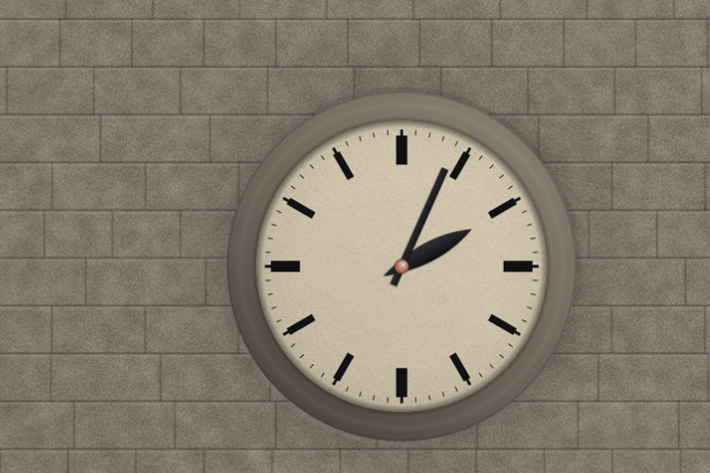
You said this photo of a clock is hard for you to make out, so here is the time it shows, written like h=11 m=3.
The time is h=2 m=4
